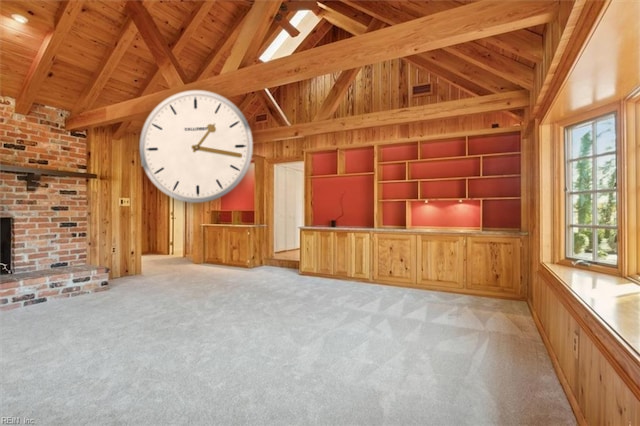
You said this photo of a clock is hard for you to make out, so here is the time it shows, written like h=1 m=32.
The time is h=1 m=17
